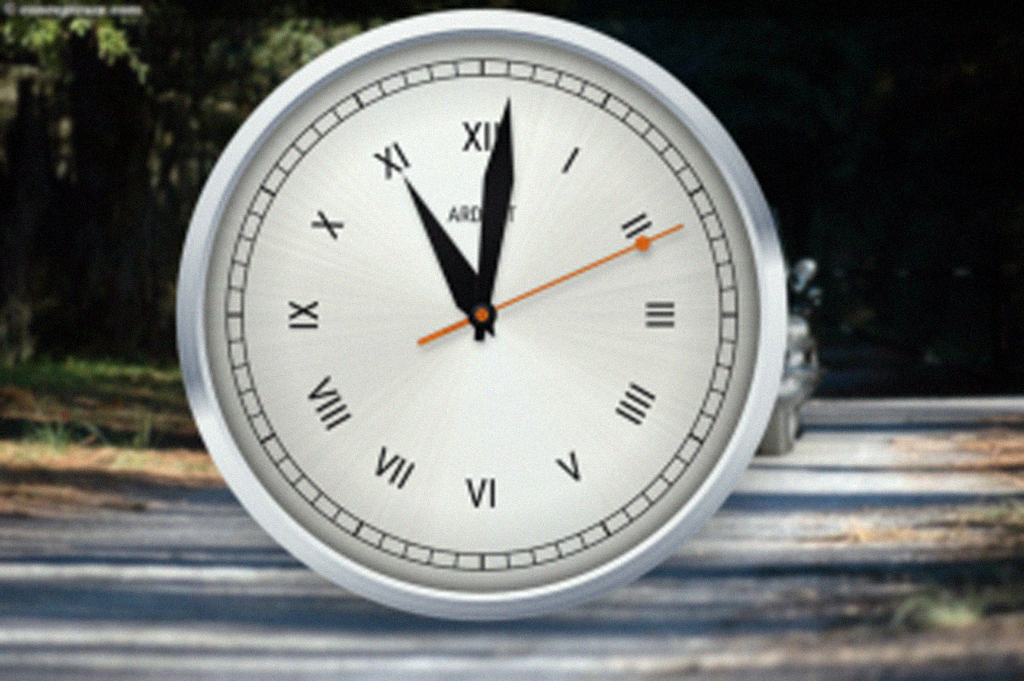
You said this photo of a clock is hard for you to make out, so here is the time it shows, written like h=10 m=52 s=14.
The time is h=11 m=1 s=11
